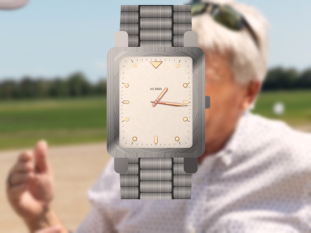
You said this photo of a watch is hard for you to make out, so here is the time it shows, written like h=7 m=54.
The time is h=1 m=16
